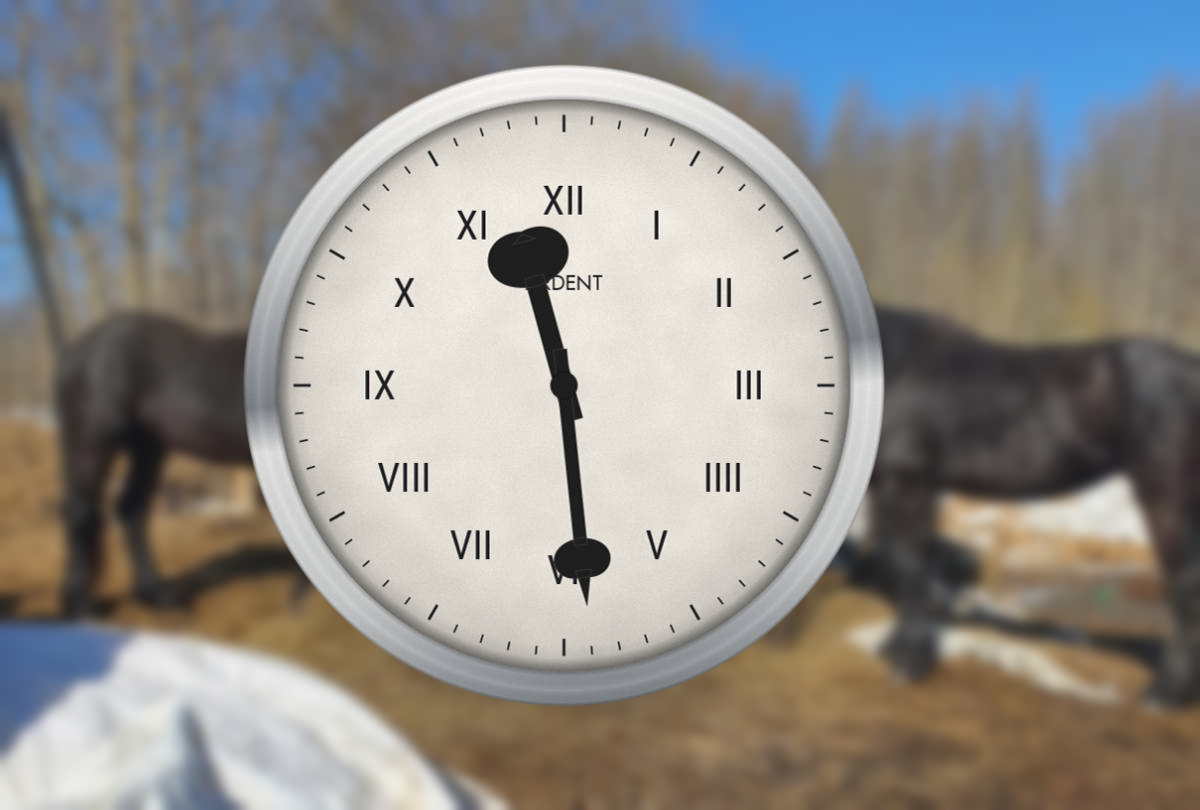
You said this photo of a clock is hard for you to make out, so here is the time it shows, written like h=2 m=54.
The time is h=11 m=29
